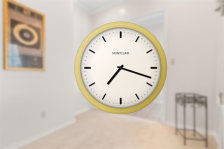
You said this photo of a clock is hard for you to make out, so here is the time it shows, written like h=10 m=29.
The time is h=7 m=18
